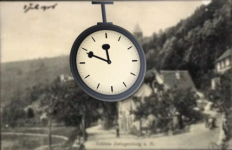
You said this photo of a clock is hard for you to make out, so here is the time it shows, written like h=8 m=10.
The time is h=11 m=49
